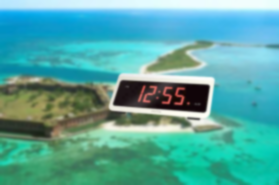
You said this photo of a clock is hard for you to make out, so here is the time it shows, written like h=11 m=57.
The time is h=12 m=55
